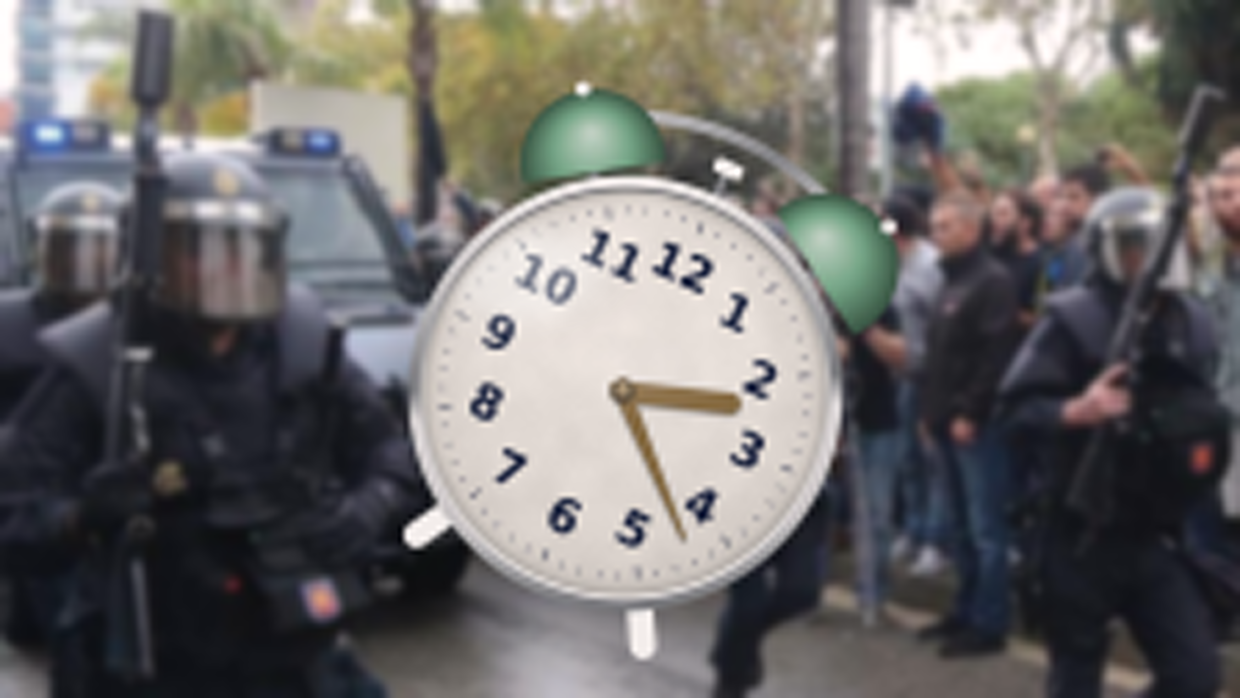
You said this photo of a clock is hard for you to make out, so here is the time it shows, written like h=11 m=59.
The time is h=2 m=22
